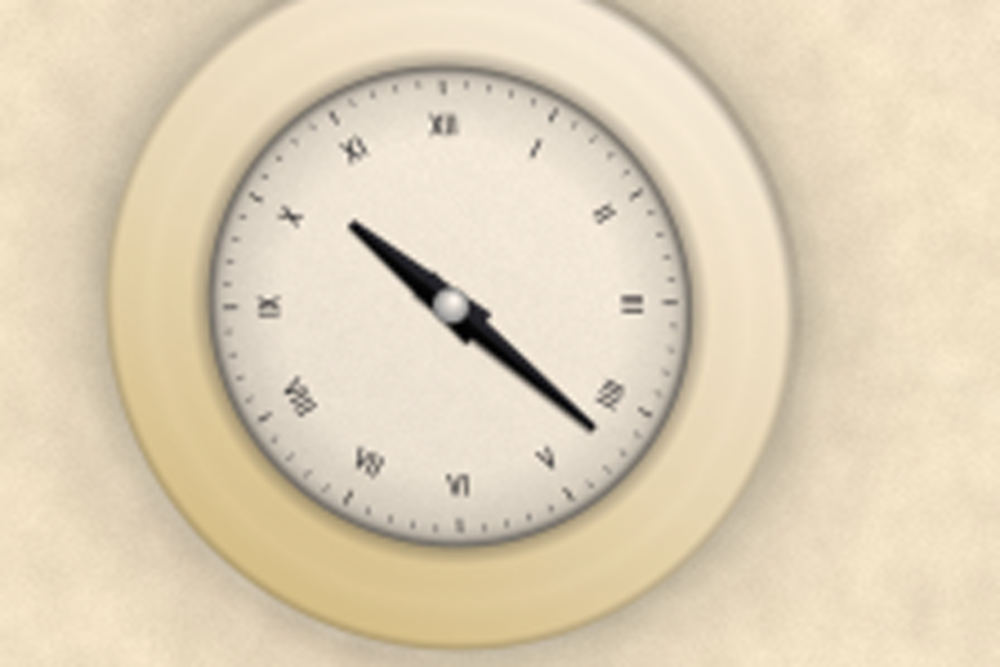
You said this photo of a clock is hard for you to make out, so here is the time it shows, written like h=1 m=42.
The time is h=10 m=22
